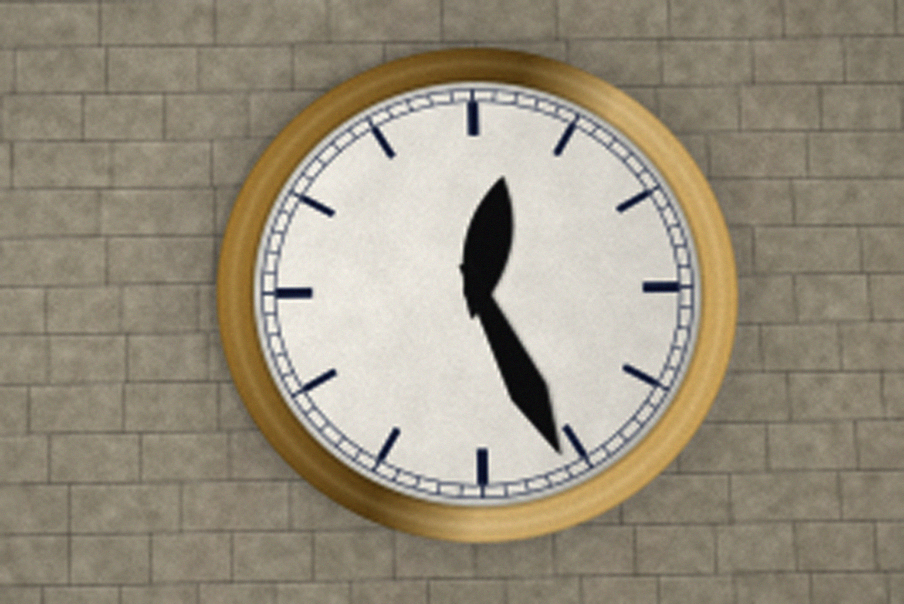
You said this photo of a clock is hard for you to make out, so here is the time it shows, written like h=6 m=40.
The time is h=12 m=26
